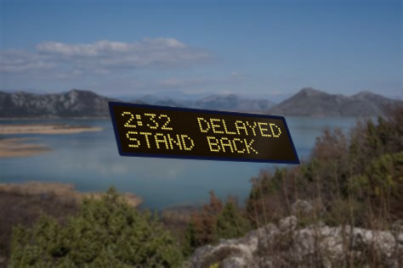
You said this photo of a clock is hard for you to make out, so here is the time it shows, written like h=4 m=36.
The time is h=2 m=32
